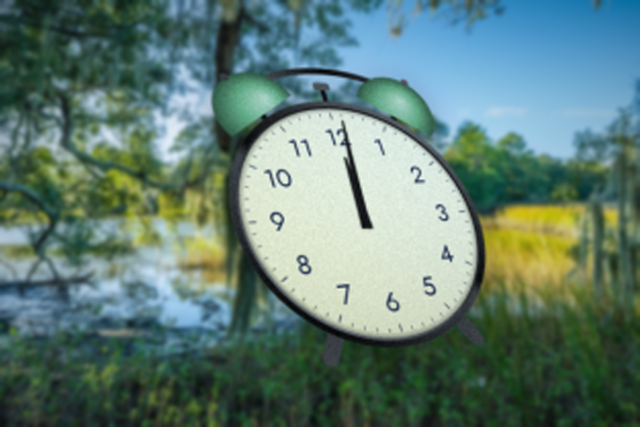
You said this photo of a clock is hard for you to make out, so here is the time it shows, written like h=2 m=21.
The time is h=12 m=1
